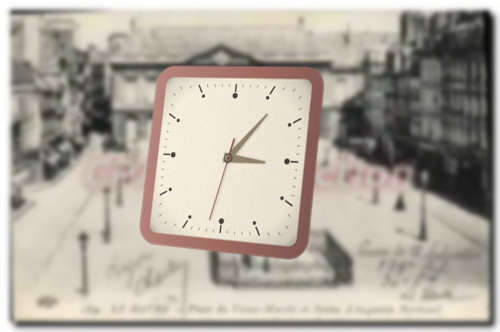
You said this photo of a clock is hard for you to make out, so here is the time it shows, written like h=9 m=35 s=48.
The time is h=3 m=6 s=32
